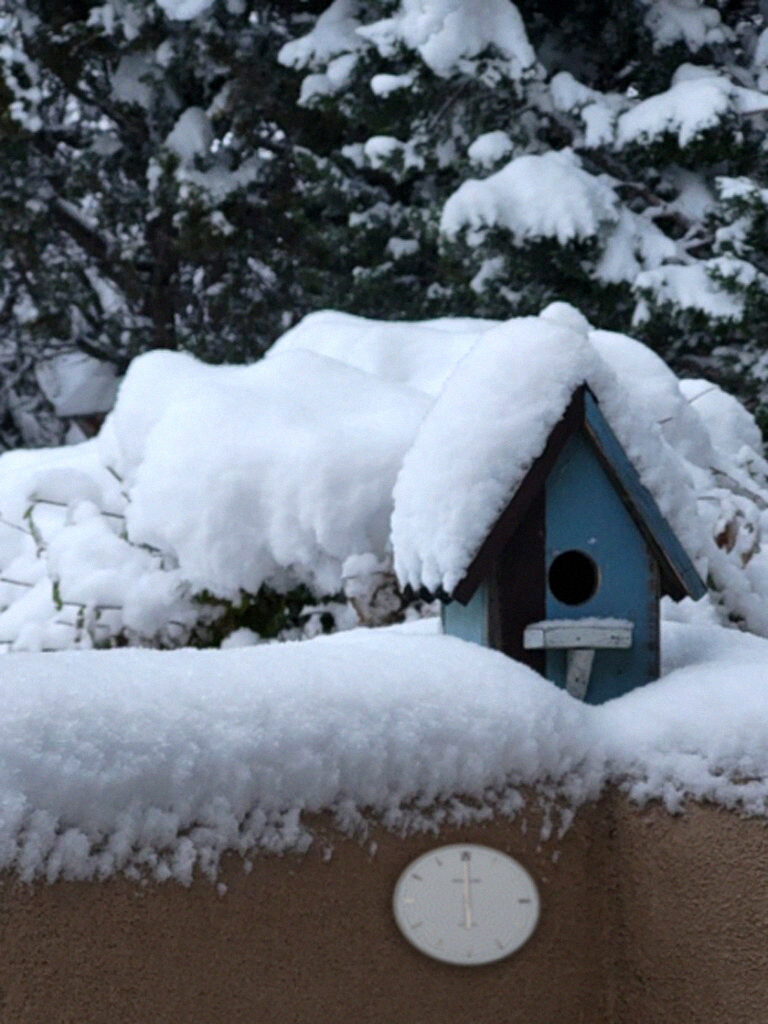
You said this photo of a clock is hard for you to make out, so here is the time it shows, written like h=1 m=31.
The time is h=6 m=0
